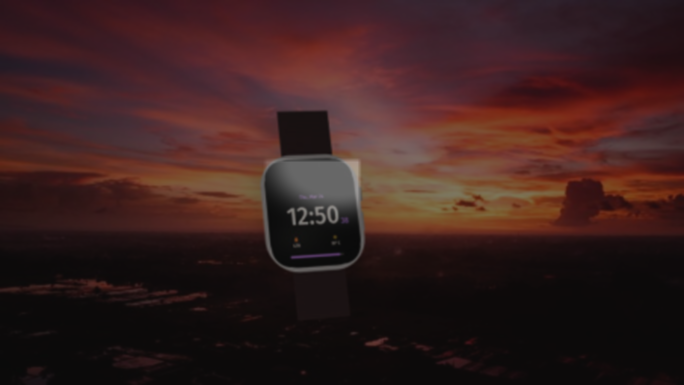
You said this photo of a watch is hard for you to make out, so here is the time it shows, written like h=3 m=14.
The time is h=12 m=50
